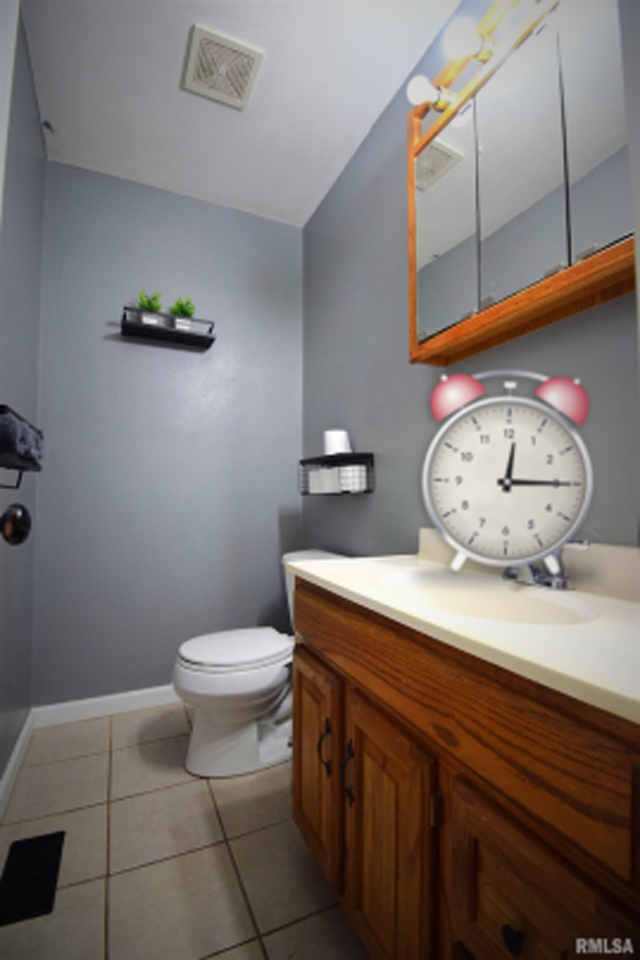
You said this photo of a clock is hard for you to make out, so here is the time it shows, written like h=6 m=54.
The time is h=12 m=15
